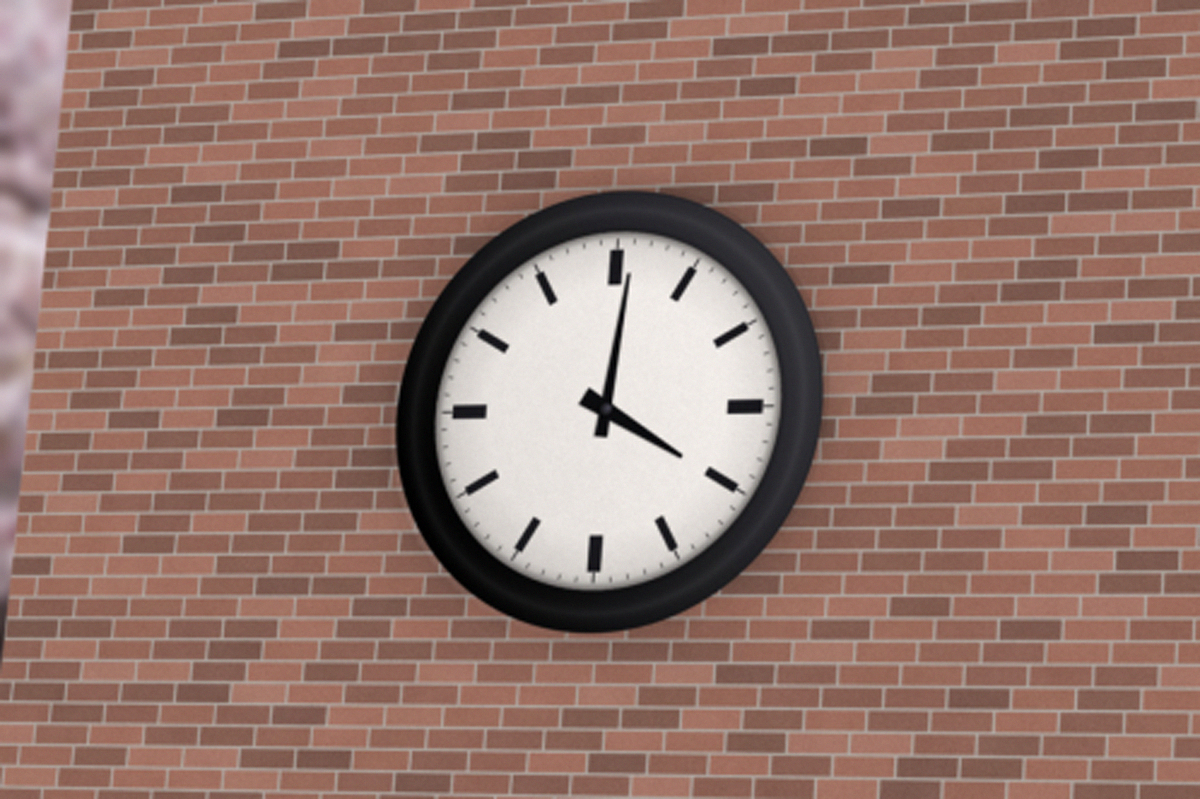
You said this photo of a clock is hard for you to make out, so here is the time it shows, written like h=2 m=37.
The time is h=4 m=1
